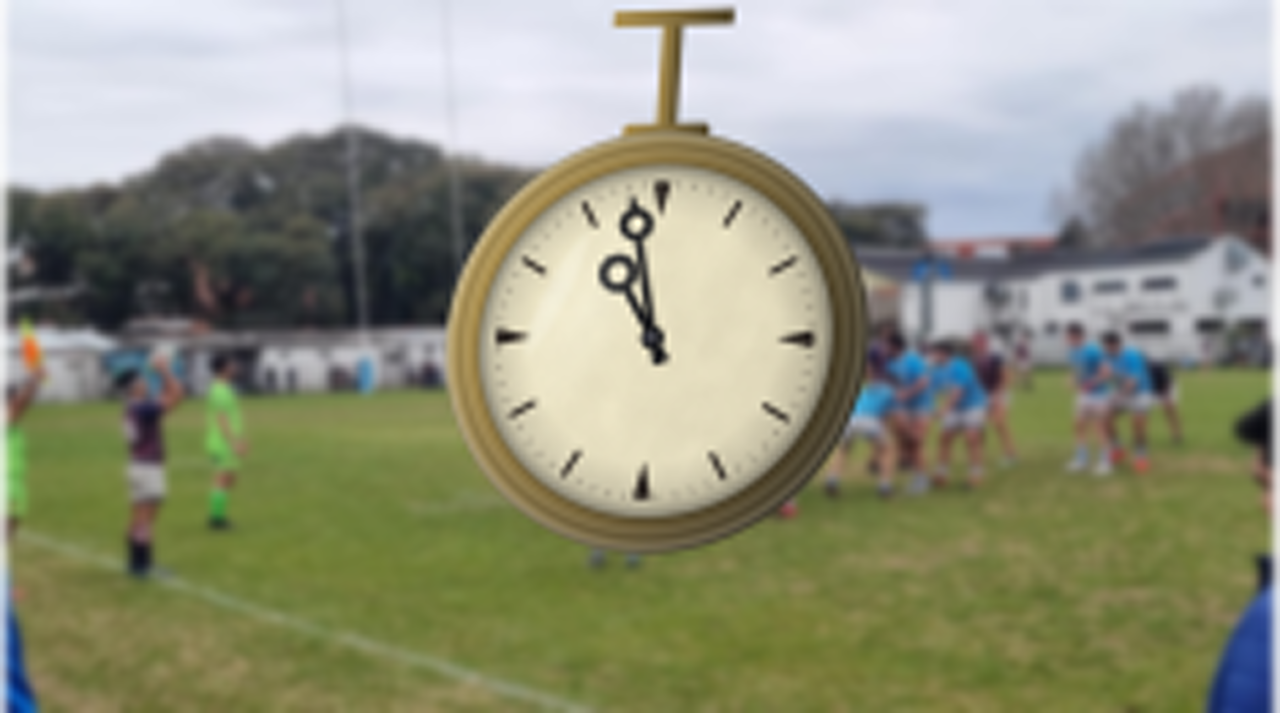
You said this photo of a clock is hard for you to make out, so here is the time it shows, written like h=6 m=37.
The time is h=10 m=58
